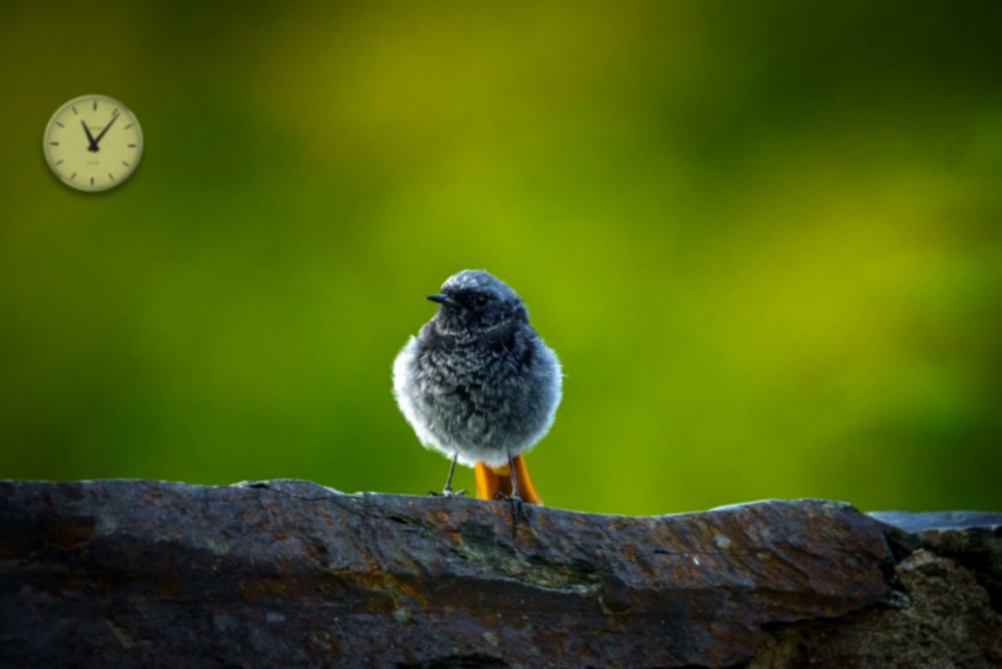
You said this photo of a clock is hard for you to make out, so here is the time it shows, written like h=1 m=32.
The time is h=11 m=6
